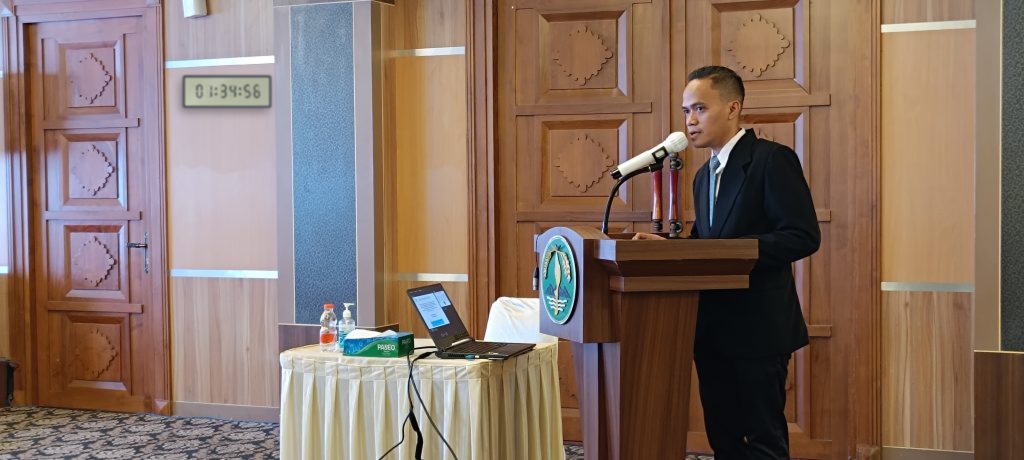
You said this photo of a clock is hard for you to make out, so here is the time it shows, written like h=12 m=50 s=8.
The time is h=1 m=34 s=56
